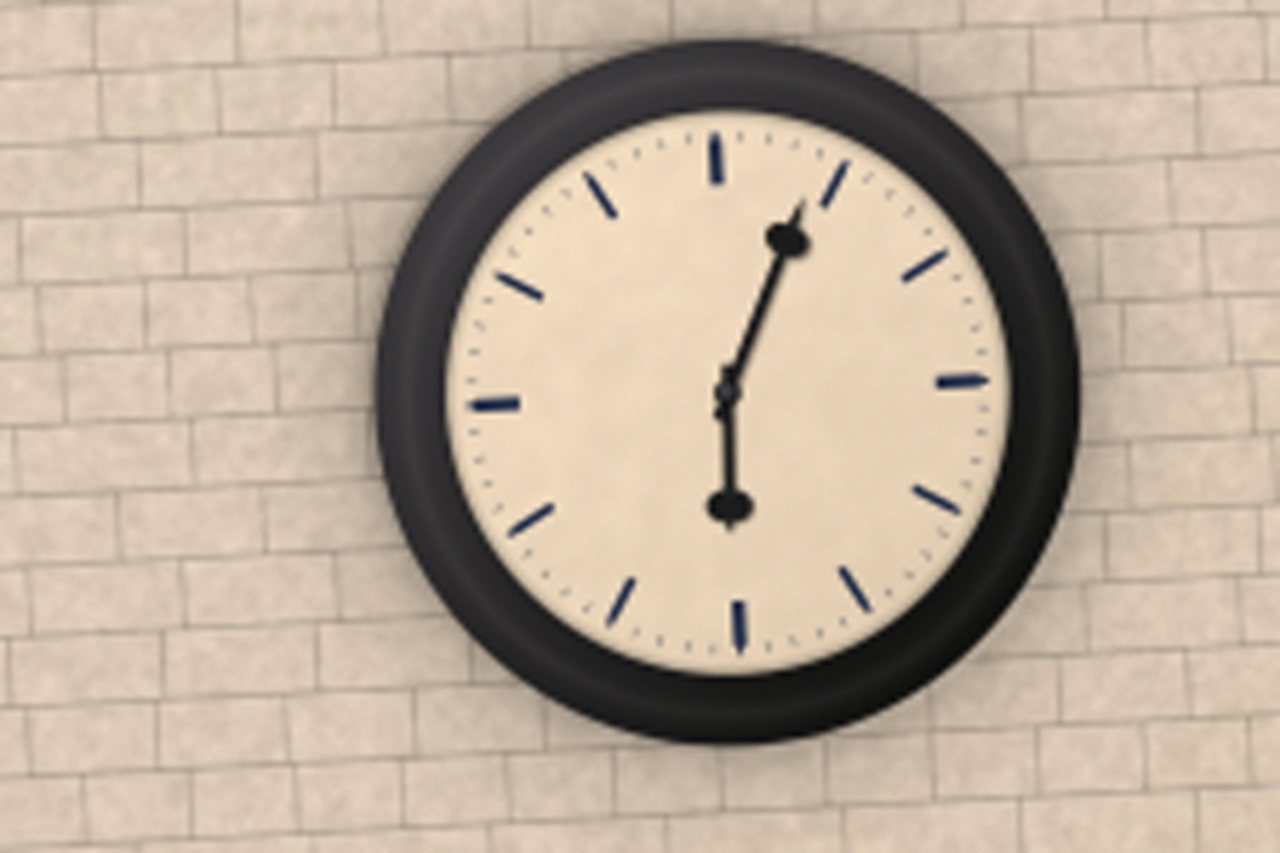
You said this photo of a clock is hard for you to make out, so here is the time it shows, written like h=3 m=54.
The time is h=6 m=4
